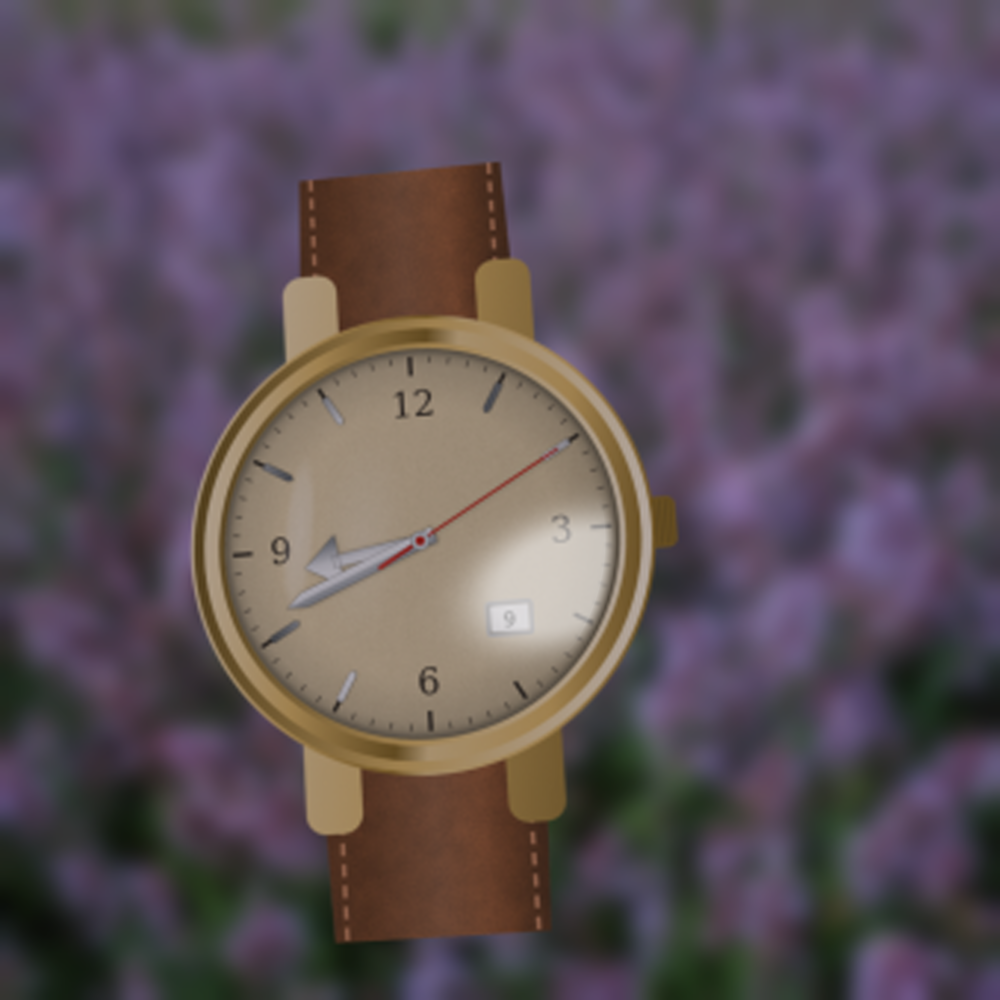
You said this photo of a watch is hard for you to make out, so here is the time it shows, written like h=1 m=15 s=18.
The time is h=8 m=41 s=10
